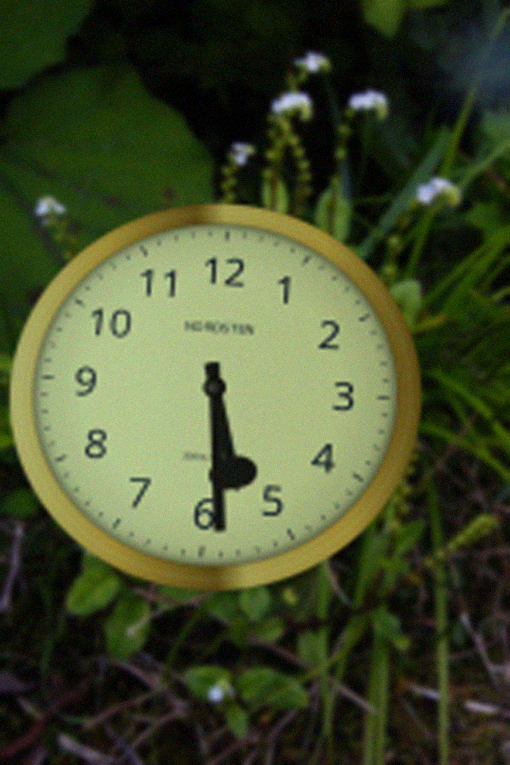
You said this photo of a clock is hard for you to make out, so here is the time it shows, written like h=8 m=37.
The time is h=5 m=29
